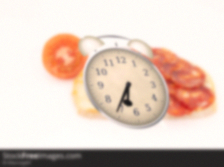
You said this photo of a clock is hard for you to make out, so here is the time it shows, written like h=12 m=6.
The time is h=6 m=36
